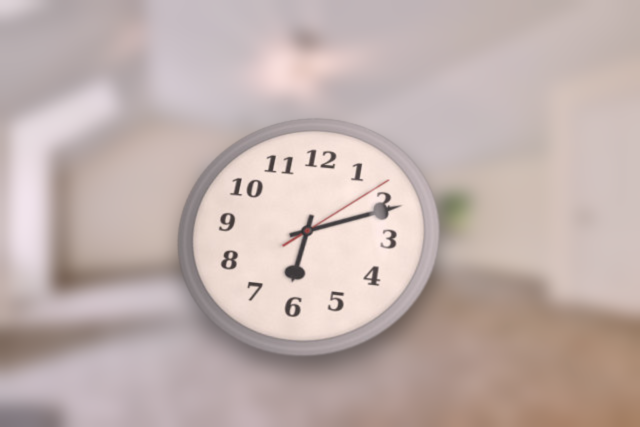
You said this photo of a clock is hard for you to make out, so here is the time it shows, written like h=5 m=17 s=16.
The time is h=6 m=11 s=8
